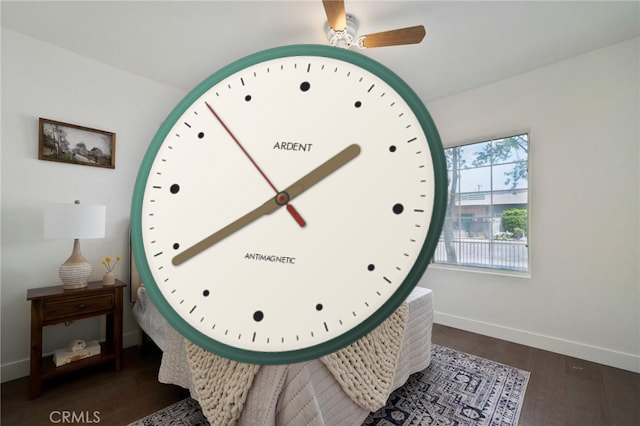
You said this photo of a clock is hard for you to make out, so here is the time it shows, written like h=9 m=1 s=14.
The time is h=1 m=38 s=52
